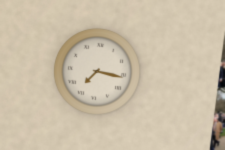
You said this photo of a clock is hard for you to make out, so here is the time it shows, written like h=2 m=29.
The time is h=7 m=16
